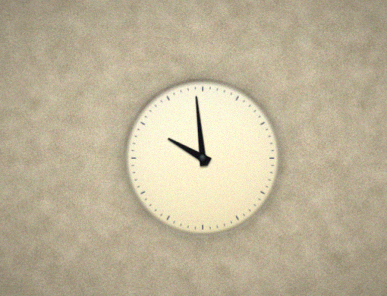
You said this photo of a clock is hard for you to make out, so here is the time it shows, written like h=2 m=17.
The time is h=9 m=59
